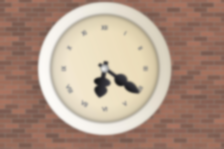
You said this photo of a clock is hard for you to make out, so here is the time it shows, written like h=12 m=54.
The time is h=6 m=21
